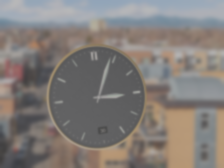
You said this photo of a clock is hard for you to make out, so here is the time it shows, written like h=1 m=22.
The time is h=3 m=4
